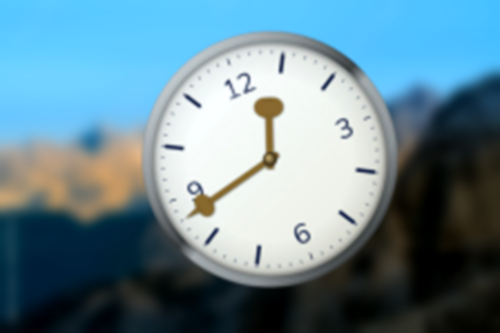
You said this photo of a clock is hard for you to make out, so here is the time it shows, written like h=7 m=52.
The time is h=12 m=43
